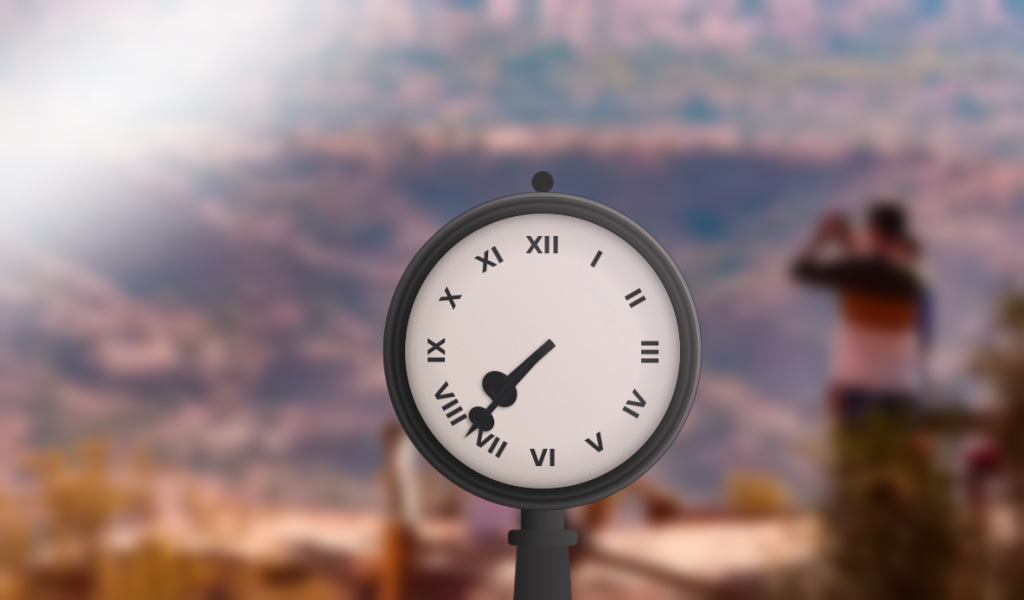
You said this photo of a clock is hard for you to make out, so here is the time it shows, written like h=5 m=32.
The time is h=7 m=37
